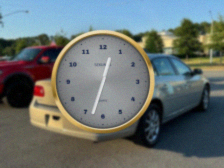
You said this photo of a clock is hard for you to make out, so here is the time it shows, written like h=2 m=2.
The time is h=12 m=33
